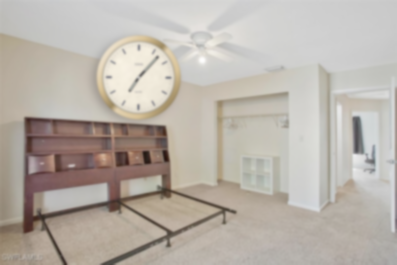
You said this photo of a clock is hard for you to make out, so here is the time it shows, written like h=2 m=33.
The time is h=7 m=7
